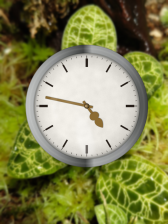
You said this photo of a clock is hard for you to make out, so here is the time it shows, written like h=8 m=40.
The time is h=4 m=47
